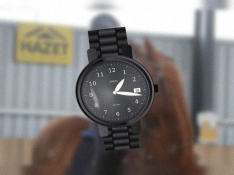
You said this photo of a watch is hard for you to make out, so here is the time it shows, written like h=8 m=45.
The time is h=1 m=17
